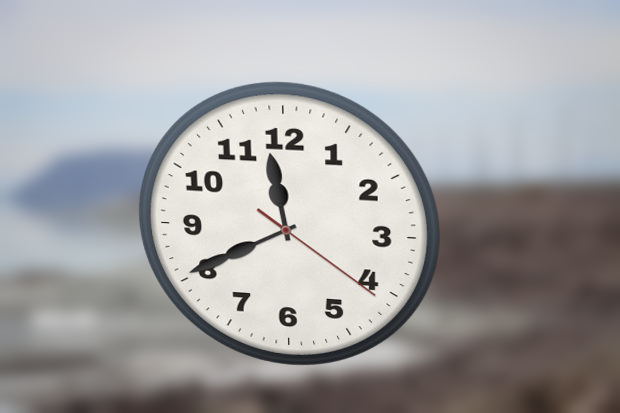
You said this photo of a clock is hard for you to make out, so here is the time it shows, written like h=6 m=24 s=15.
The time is h=11 m=40 s=21
